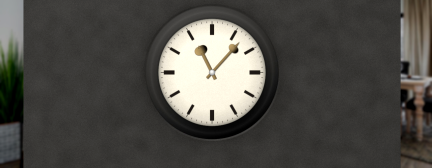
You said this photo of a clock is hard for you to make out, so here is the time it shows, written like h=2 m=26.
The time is h=11 m=7
